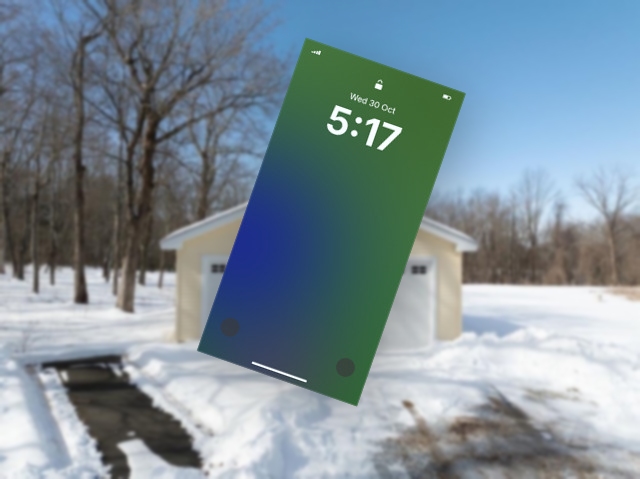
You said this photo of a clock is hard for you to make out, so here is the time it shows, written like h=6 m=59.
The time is h=5 m=17
